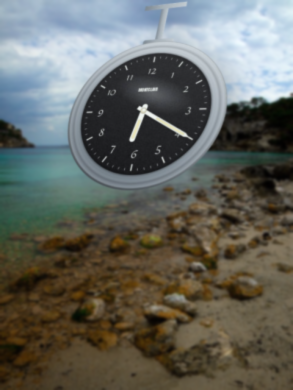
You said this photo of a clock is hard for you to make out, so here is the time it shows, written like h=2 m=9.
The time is h=6 m=20
